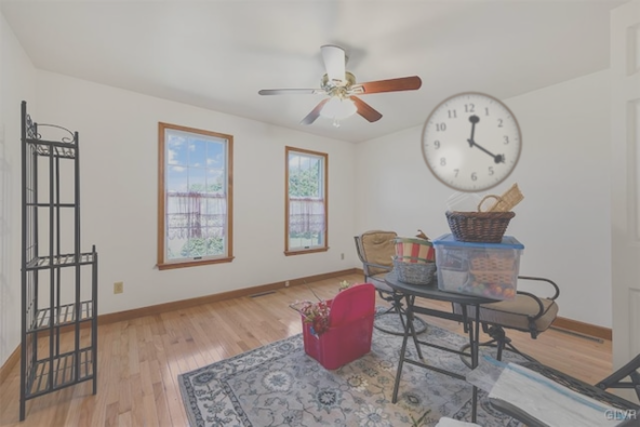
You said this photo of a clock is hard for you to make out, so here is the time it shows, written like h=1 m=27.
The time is h=12 m=21
